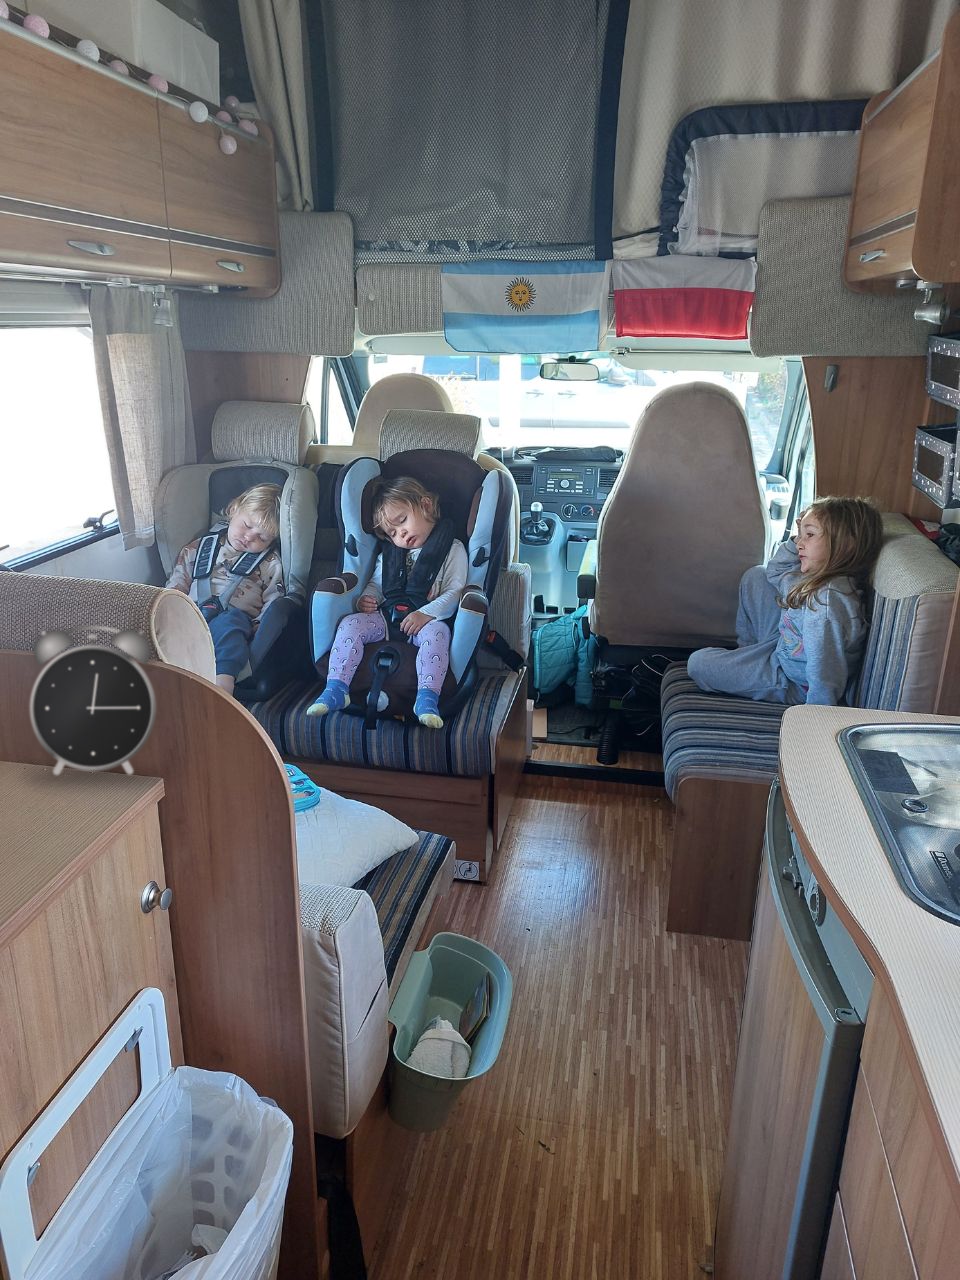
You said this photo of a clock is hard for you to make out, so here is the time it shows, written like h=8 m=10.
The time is h=12 m=15
